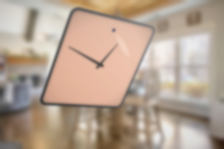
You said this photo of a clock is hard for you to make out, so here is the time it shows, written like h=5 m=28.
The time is h=12 m=48
